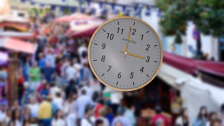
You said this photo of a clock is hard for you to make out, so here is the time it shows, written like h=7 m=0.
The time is h=2 m=59
